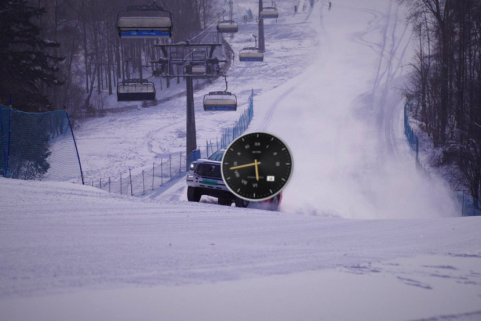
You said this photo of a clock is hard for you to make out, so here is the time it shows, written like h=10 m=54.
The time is h=5 m=43
